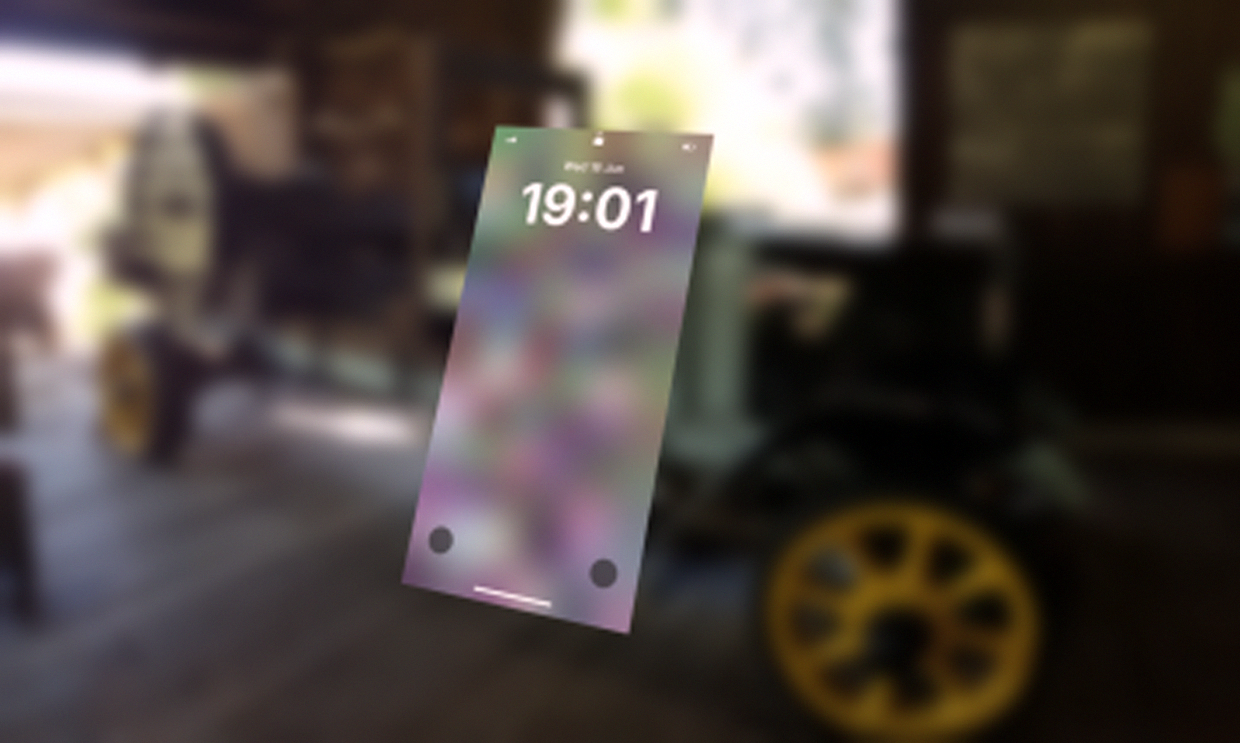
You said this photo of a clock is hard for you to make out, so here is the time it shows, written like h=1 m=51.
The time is h=19 m=1
